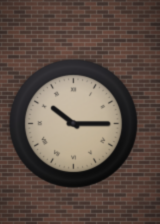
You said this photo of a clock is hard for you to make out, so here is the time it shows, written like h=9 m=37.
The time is h=10 m=15
